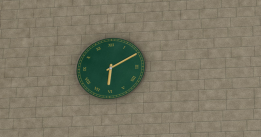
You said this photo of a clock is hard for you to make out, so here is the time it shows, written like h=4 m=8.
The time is h=6 m=10
